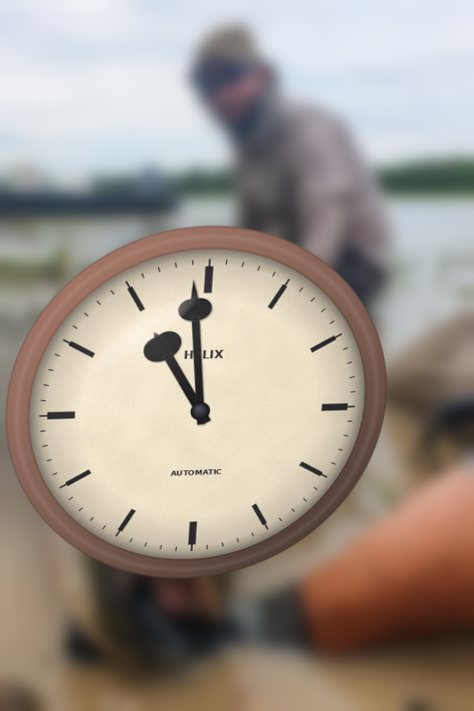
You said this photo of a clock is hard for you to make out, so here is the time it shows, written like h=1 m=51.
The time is h=10 m=59
